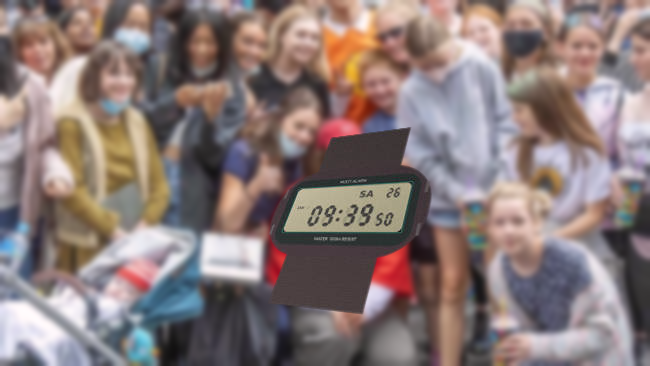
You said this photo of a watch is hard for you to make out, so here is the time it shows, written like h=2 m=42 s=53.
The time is h=9 m=39 s=50
